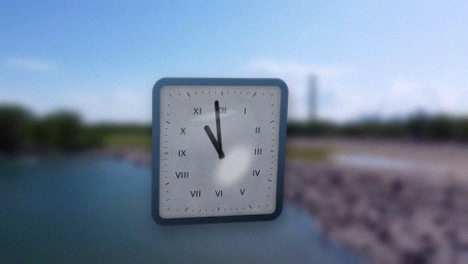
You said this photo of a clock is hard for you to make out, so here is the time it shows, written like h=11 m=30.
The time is h=10 m=59
